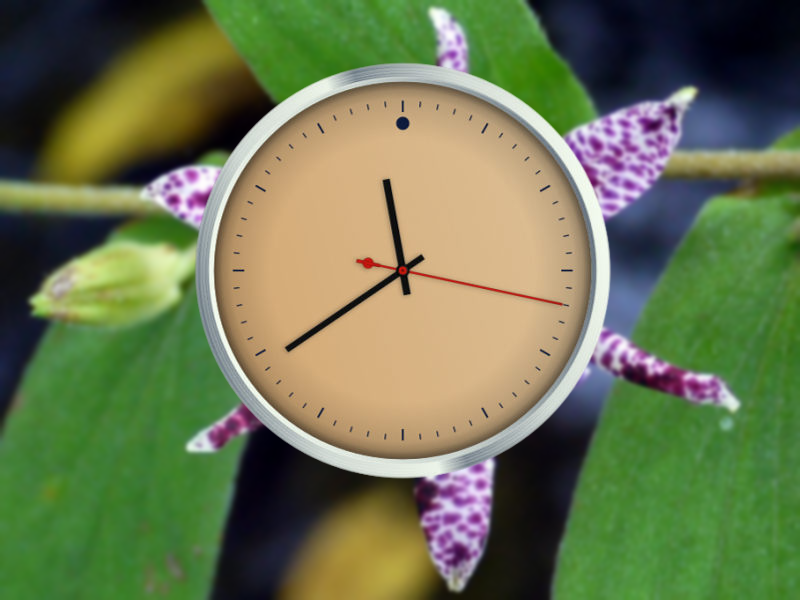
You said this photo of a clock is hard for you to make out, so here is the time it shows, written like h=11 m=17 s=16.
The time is h=11 m=39 s=17
